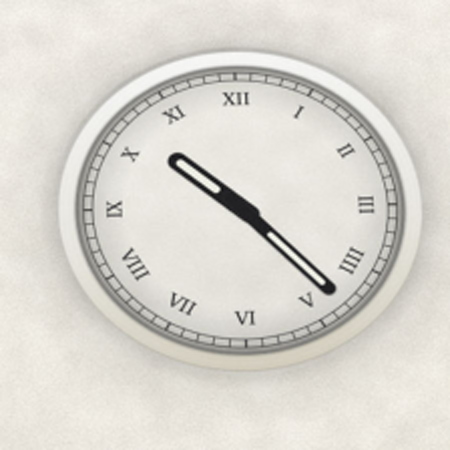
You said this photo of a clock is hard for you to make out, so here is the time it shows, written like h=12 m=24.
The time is h=10 m=23
